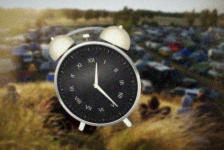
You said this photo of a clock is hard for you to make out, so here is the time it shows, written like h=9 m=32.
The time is h=12 m=24
